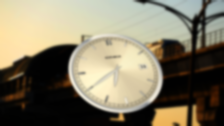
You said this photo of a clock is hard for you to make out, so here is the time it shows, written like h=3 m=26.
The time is h=6 m=40
